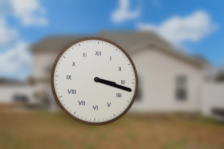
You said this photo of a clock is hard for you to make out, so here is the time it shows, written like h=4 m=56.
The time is h=3 m=17
